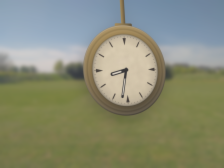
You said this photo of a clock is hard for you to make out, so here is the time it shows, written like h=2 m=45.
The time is h=8 m=32
